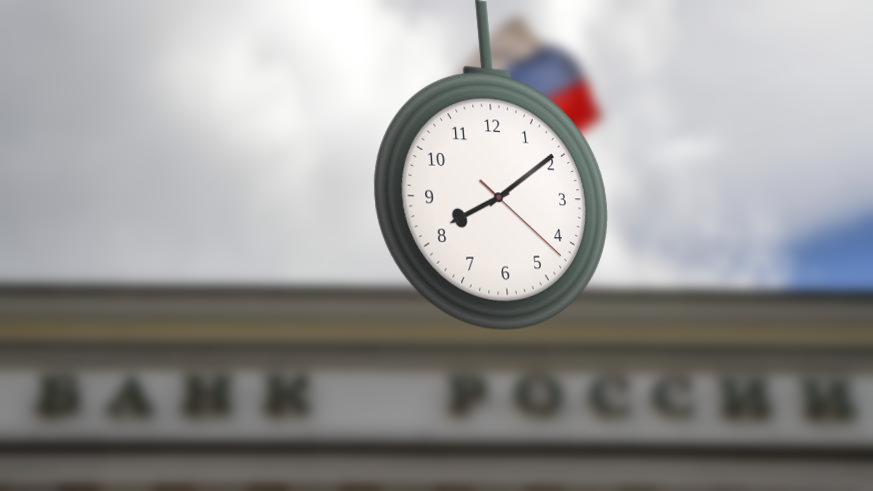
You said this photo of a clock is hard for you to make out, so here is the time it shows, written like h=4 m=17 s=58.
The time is h=8 m=9 s=22
